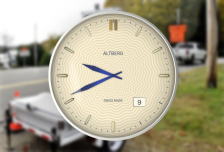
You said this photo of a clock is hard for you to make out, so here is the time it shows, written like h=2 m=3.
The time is h=9 m=41
